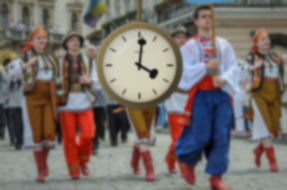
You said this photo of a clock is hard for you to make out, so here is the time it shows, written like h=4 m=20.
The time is h=4 m=1
